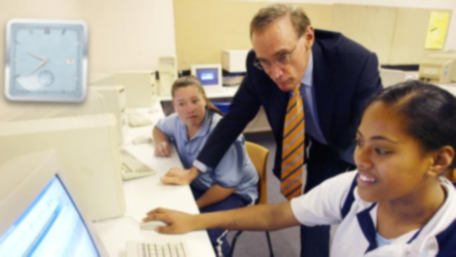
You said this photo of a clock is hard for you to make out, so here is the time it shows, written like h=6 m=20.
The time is h=9 m=38
